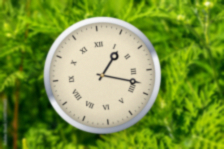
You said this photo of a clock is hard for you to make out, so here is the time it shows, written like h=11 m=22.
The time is h=1 m=18
